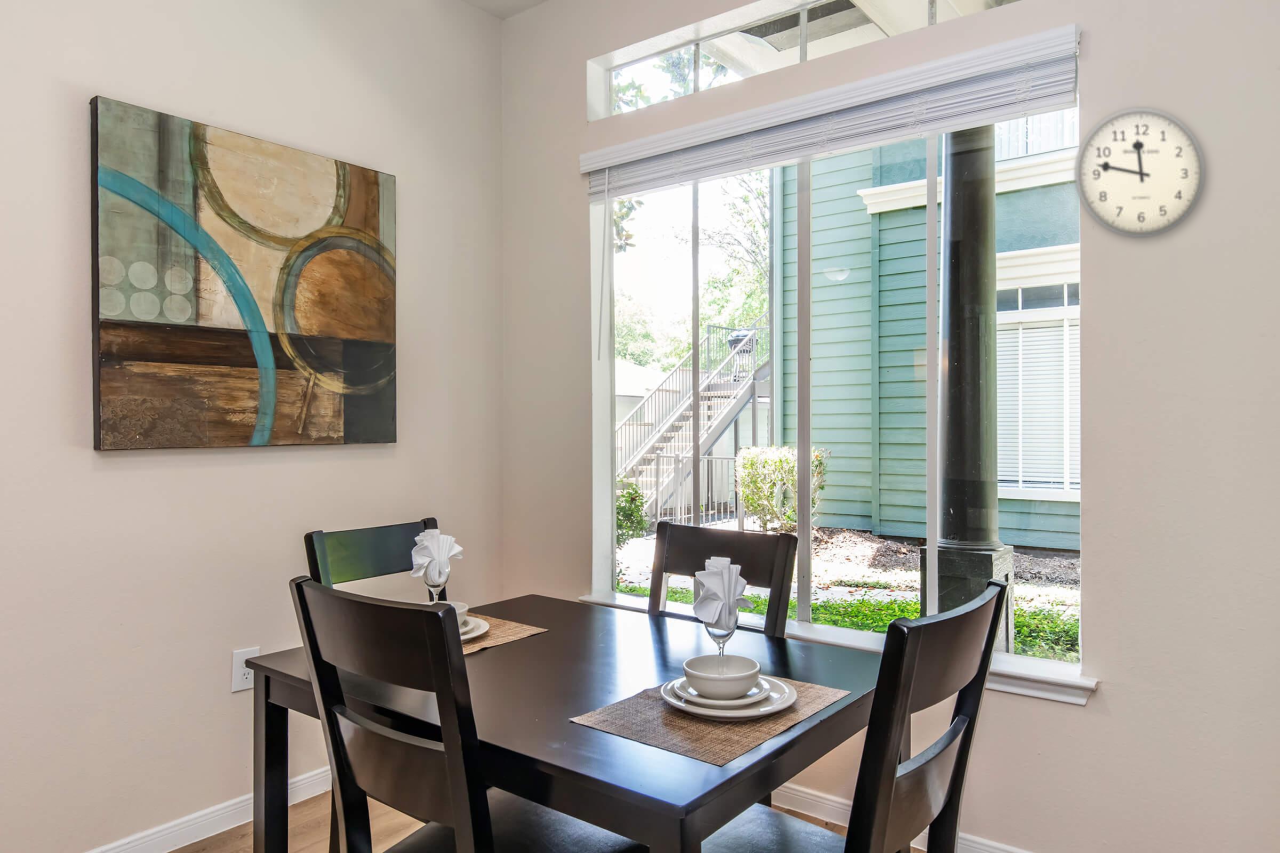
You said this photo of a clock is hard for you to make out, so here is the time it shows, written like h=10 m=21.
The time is h=11 m=47
